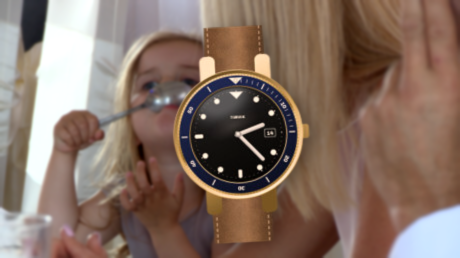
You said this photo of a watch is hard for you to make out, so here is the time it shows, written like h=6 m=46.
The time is h=2 m=23
